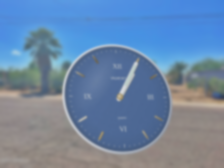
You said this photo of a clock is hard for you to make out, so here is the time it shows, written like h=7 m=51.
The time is h=1 m=5
